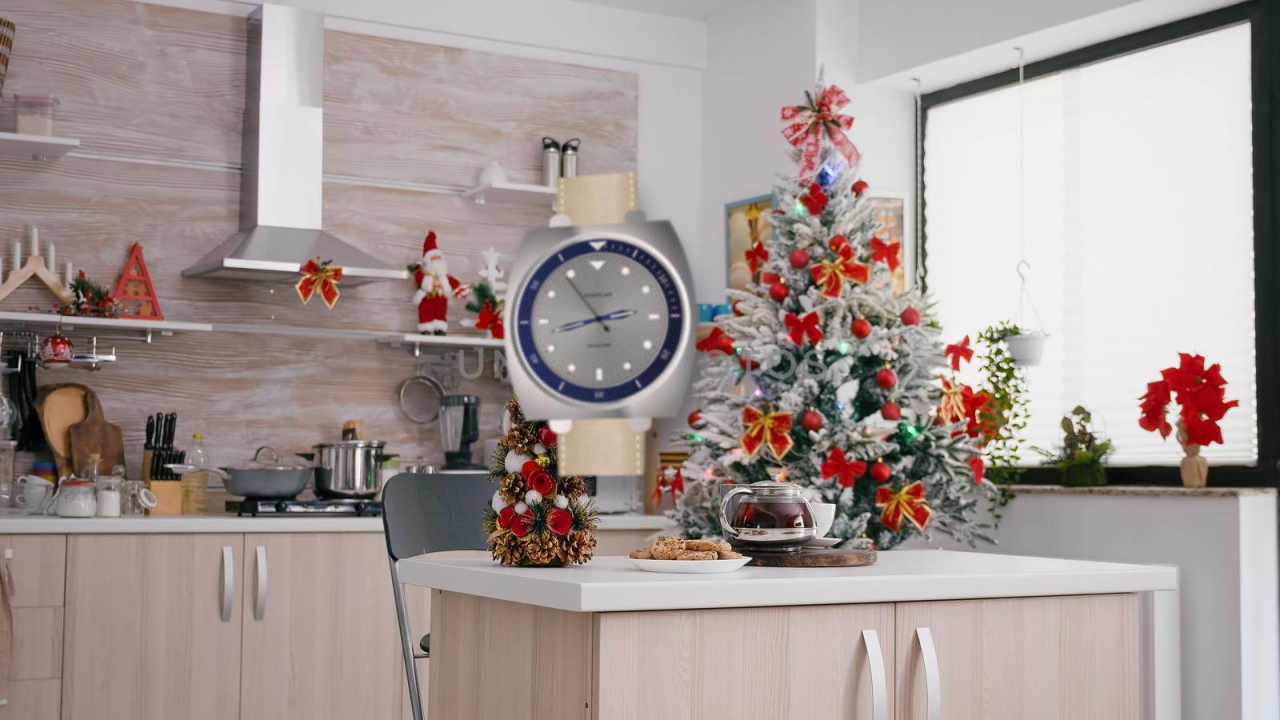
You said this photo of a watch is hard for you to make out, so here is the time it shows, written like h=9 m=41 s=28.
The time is h=2 m=42 s=54
